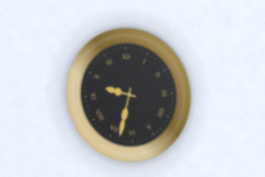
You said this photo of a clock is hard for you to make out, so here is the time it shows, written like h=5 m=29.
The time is h=9 m=33
